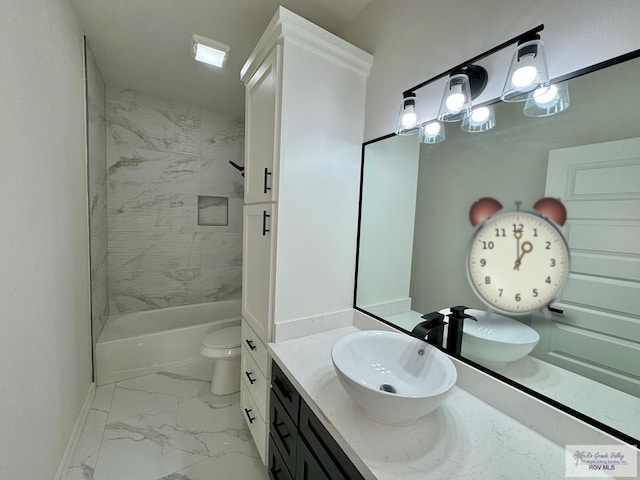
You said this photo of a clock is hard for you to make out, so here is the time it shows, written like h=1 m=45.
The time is h=1 m=0
